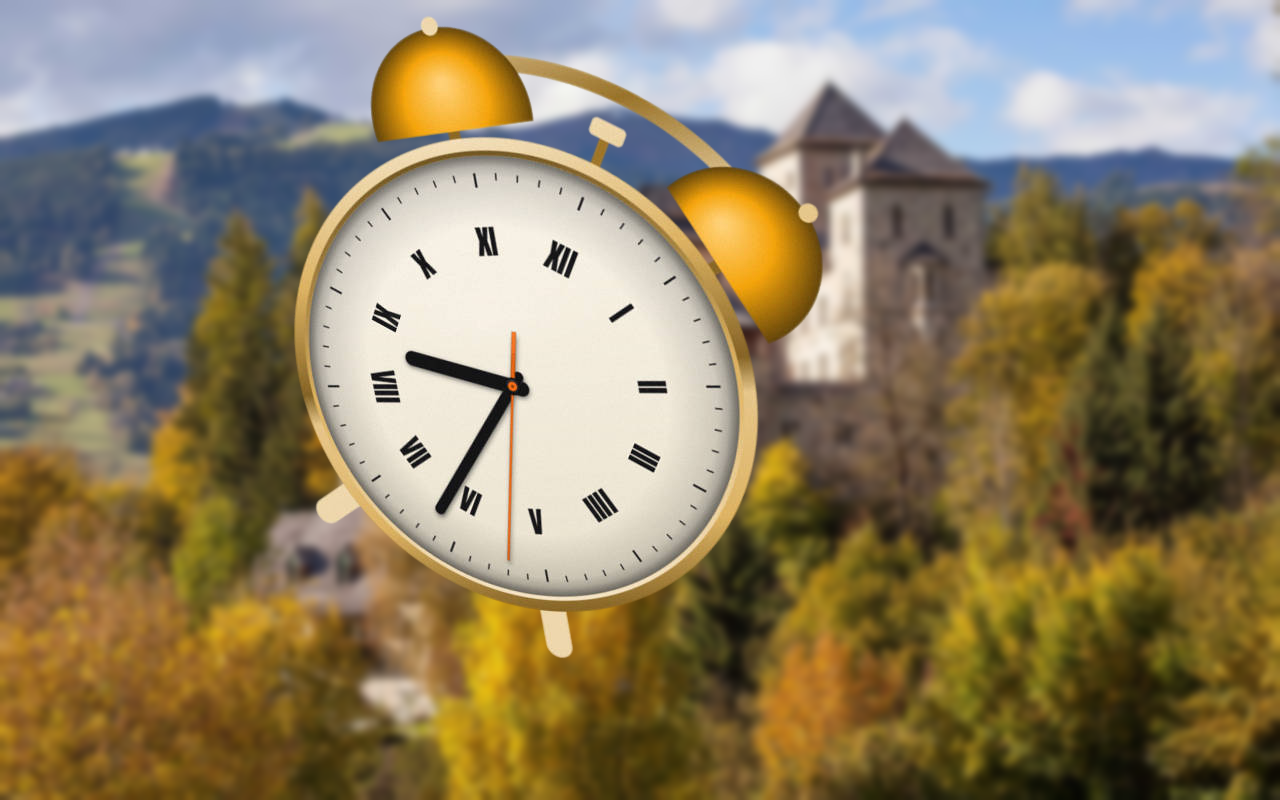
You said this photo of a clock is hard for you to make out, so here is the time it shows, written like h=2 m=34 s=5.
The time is h=8 m=31 s=27
